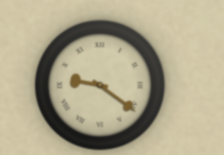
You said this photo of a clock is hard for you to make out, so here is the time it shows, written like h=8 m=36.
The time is h=9 m=21
